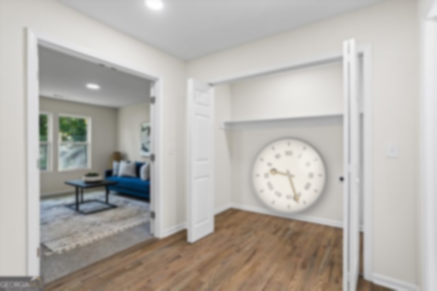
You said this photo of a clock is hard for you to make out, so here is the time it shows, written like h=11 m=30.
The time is h=9 m=27
